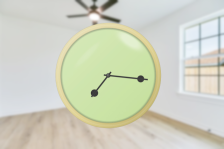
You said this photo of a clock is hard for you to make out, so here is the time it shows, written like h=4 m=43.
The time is h=7 m=16
